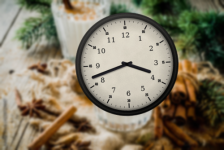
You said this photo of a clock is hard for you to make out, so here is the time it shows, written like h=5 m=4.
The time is h=3 m=42
